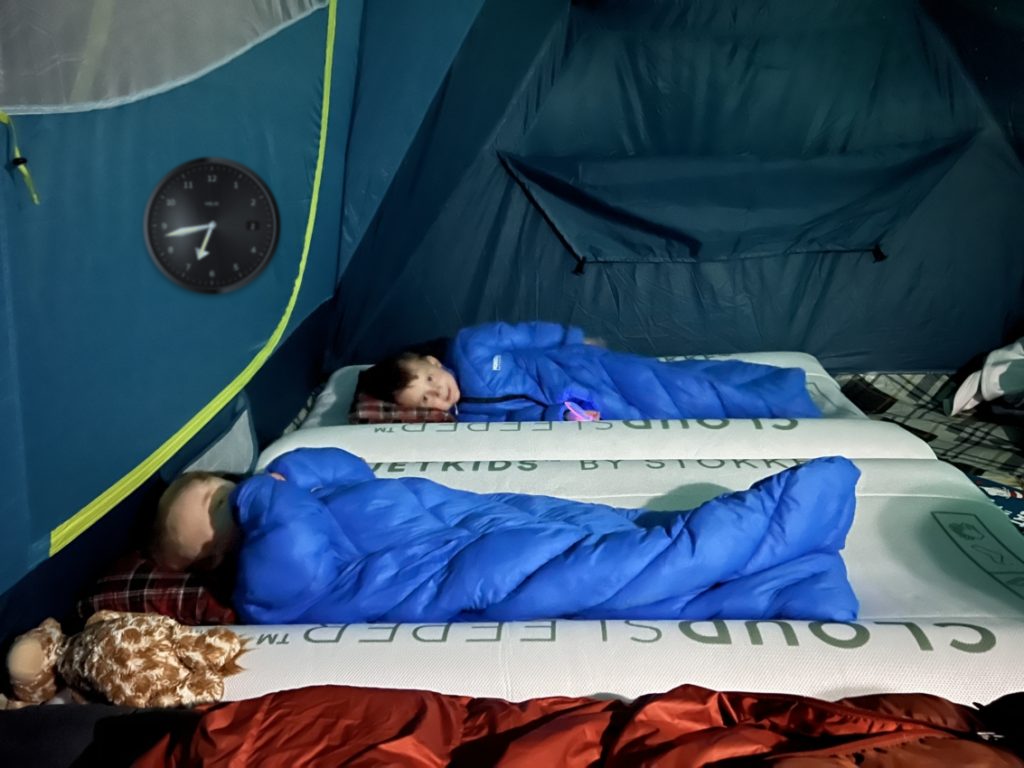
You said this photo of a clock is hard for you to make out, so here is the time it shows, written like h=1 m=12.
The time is h=6 m=43
